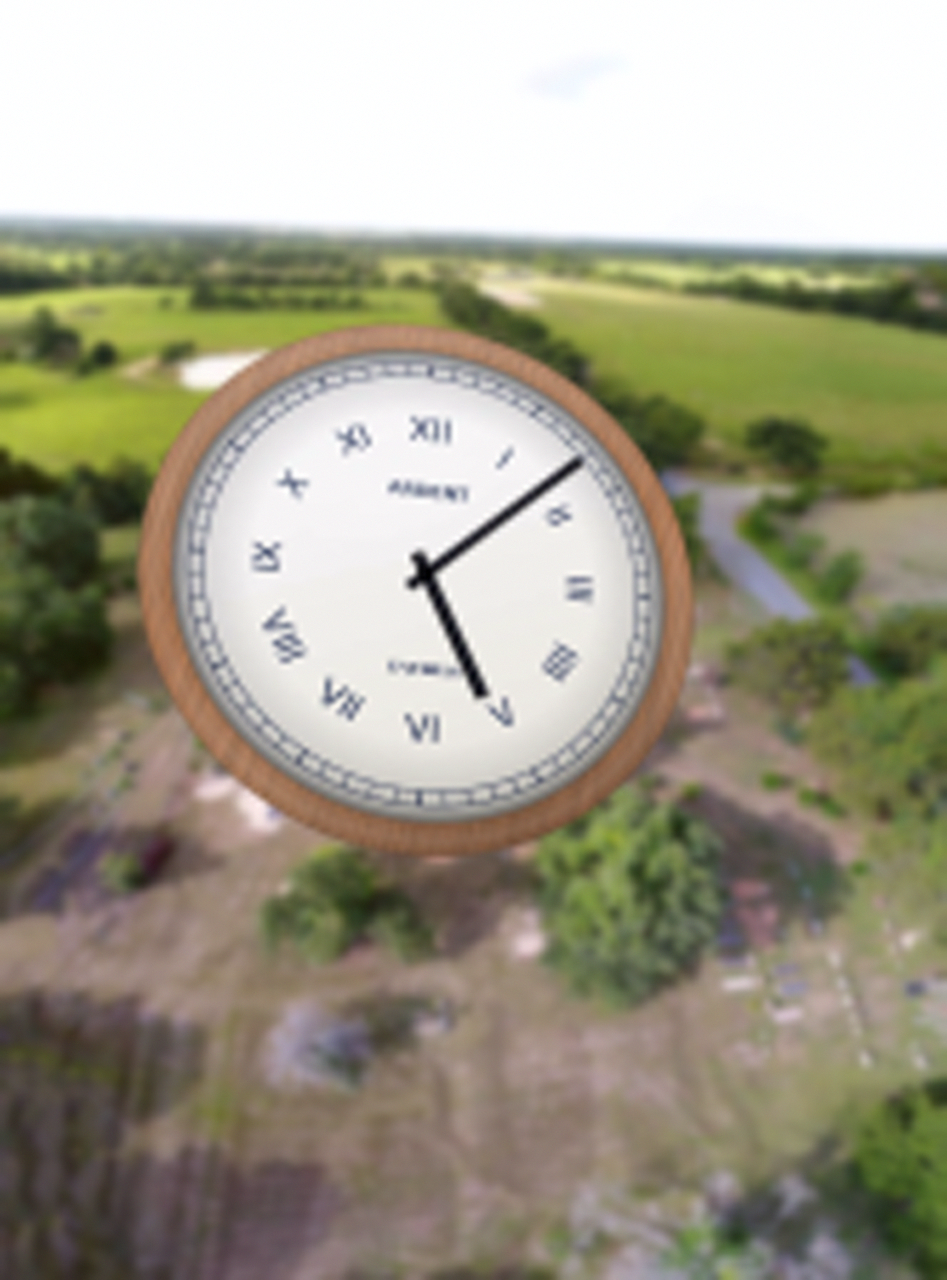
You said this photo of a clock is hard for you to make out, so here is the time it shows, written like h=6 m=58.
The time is h=5 m=8
